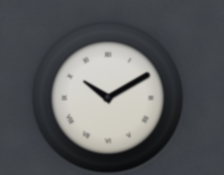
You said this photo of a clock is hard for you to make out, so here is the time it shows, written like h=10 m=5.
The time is h=10 m=10
